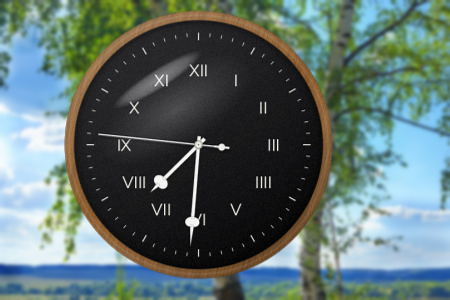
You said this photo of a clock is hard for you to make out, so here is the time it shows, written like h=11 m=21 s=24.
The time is h=7 m=30 s=46
